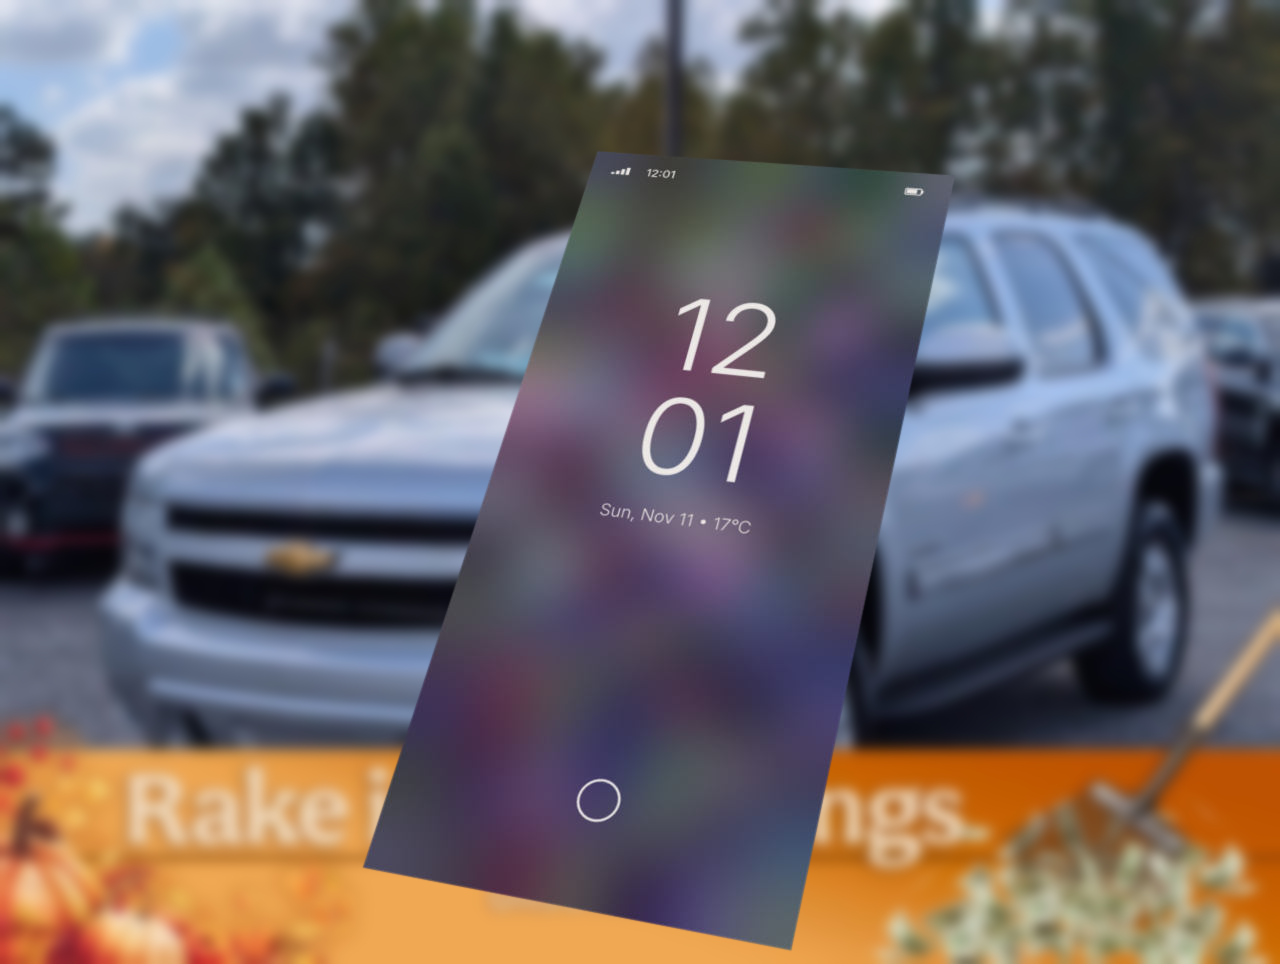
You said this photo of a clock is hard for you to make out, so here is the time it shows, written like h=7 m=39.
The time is h=12 m=1
